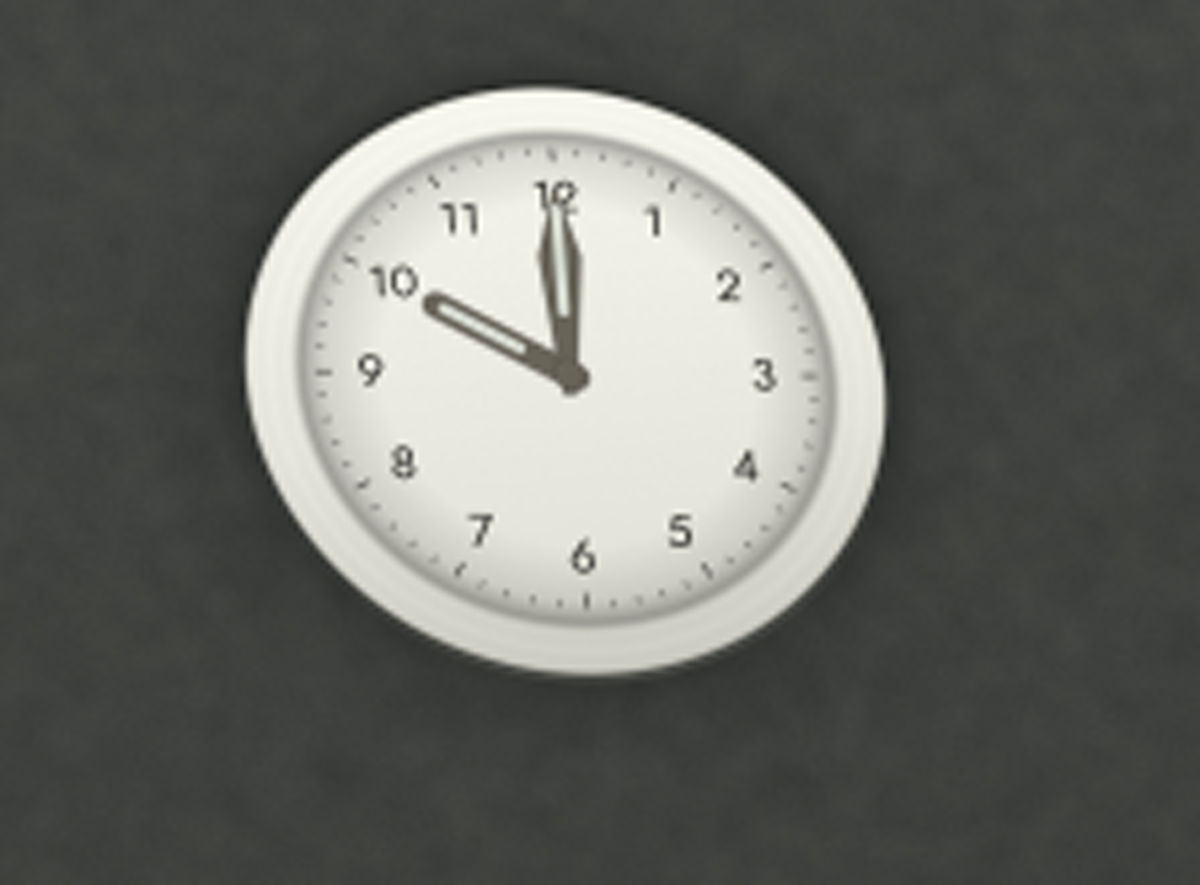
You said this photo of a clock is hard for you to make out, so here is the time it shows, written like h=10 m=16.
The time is h=10 m=0
